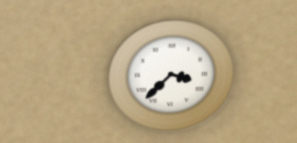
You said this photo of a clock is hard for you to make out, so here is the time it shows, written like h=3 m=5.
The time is h=3 m=37
